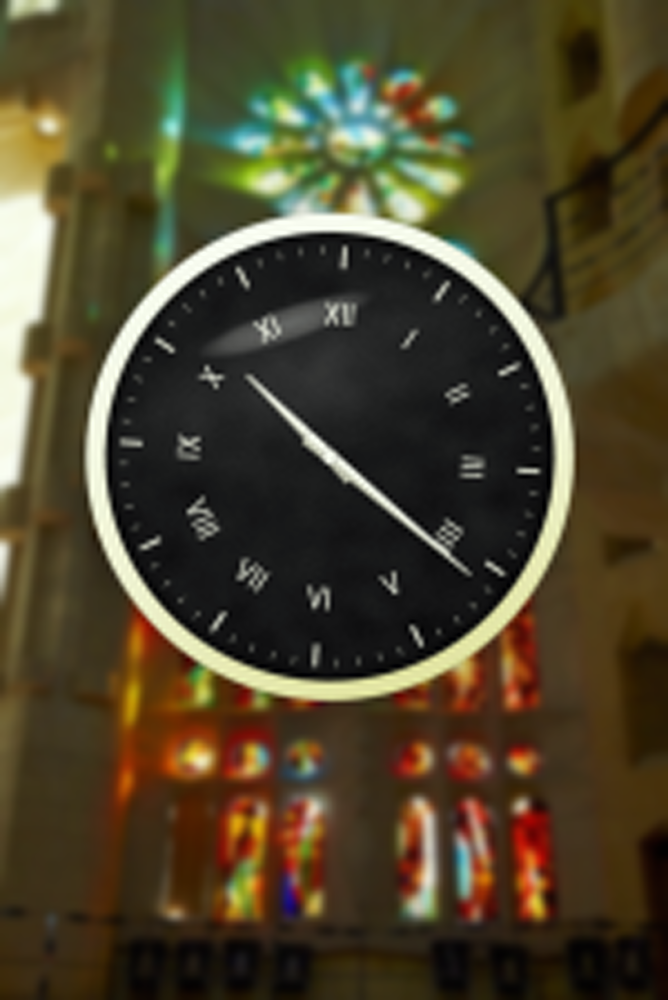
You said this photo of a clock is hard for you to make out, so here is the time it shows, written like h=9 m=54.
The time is h=10 m=21
